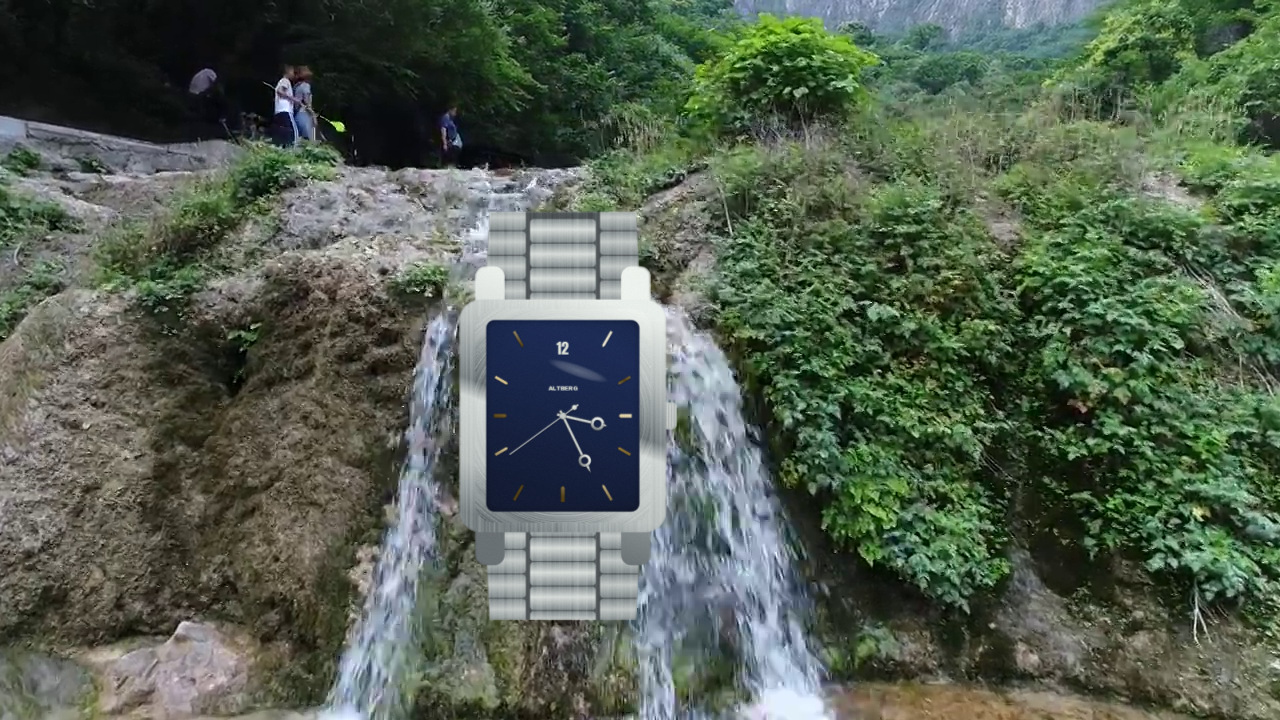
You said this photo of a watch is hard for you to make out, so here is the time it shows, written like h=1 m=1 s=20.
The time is h=3 m=25 s=39
